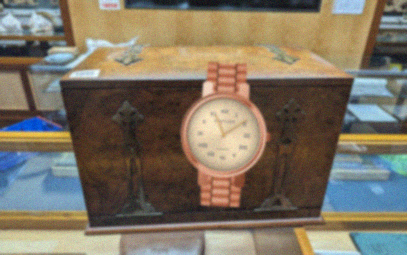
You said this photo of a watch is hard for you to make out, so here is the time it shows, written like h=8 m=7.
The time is h=11 m=9
